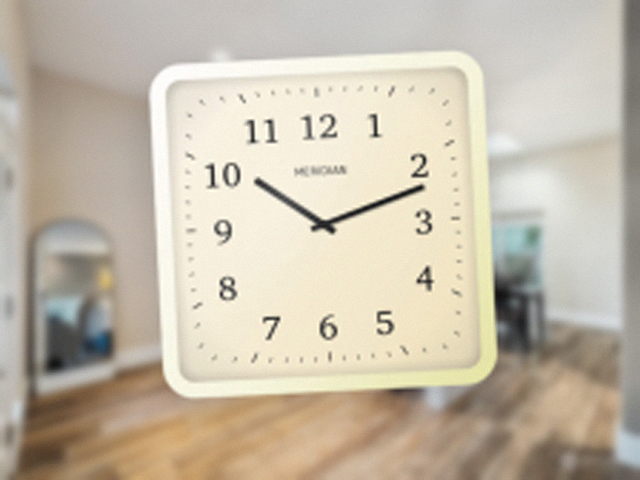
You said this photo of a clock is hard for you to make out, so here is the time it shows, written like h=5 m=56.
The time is h=10 m=12
